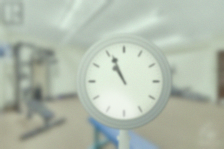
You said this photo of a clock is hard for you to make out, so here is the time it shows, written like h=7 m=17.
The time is h=10 m=56
